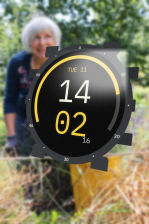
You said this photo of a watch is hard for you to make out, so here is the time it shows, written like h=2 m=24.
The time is h=14 m=2
